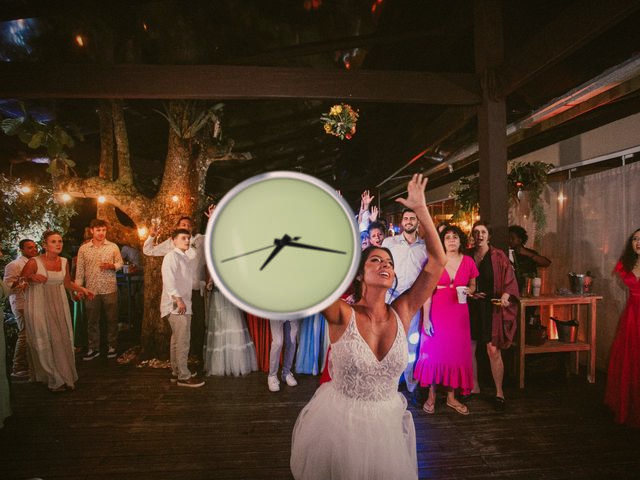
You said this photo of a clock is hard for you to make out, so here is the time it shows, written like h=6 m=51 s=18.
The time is h=7 m=16 s=42
